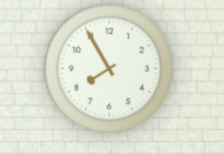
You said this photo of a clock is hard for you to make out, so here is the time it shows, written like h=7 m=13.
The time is h=7 m=55
